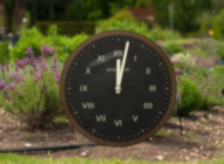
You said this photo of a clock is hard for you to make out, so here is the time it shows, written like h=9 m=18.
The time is h=12 m=2
